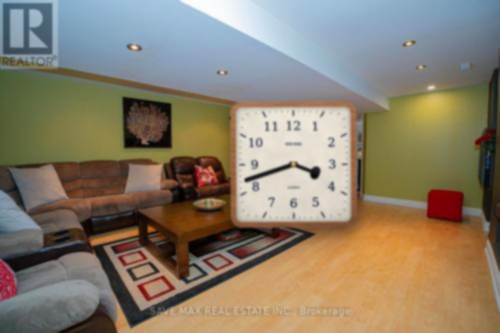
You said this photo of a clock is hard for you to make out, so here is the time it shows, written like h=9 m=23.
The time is h=3 m=42
